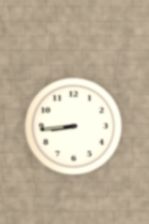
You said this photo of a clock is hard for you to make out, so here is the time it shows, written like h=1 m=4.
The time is h=8 m=44
